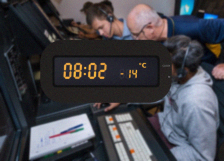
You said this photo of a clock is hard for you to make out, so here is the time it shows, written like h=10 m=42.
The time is h=8 m=2
